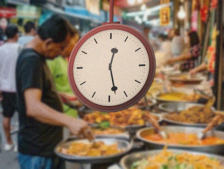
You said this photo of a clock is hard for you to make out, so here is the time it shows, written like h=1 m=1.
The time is h=12 m=28
